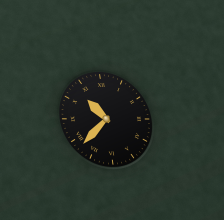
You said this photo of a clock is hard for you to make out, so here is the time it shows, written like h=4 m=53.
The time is h=10 m=38
